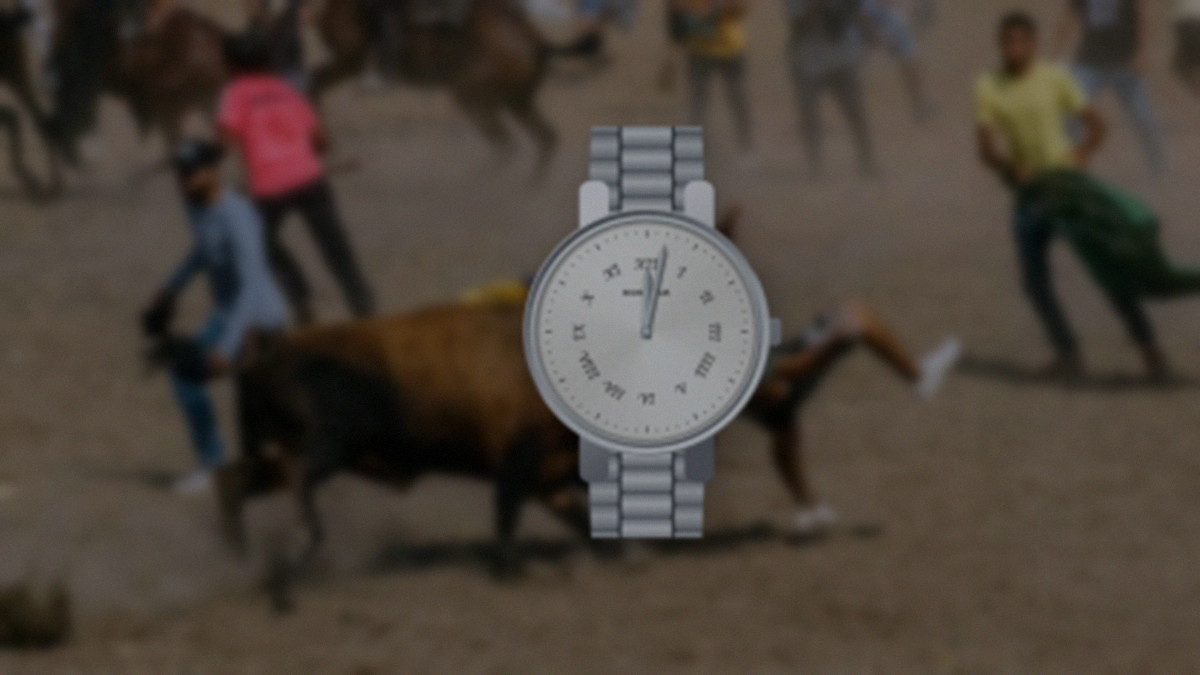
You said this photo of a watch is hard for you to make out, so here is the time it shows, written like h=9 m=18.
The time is h=12 m=2
